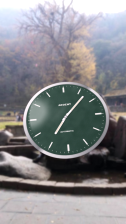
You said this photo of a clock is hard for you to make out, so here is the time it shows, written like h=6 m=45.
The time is h=7 m=7
